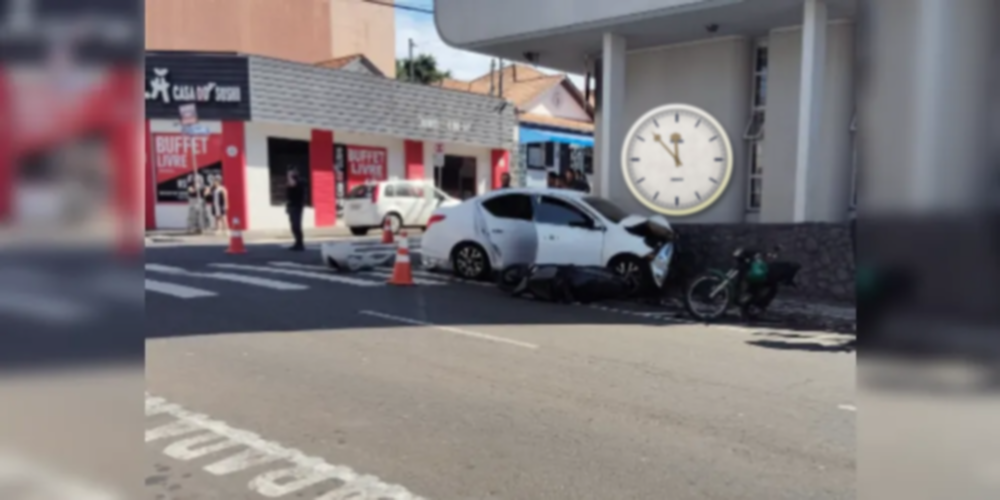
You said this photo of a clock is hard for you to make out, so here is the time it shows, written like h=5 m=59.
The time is h=11 m=53
